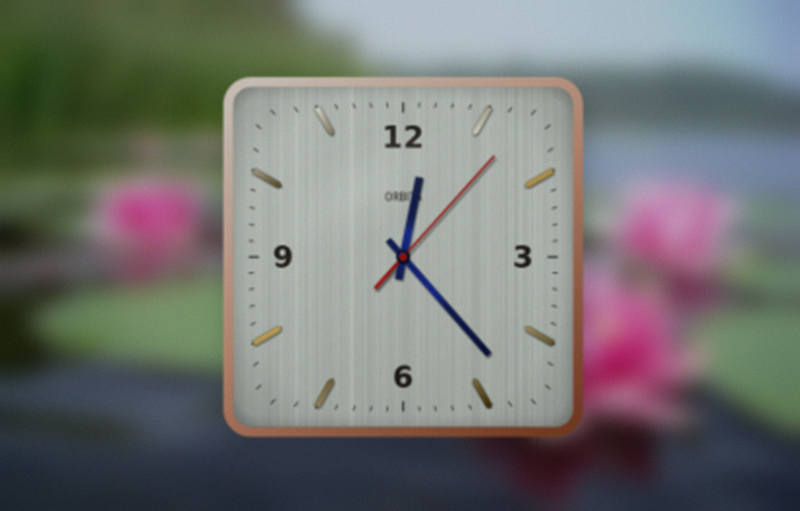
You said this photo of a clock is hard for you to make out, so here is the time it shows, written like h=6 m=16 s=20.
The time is h=12 m=23 s=7
